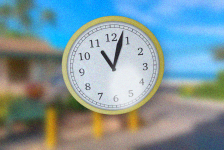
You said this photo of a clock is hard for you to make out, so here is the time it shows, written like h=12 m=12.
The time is h=11 m=3
